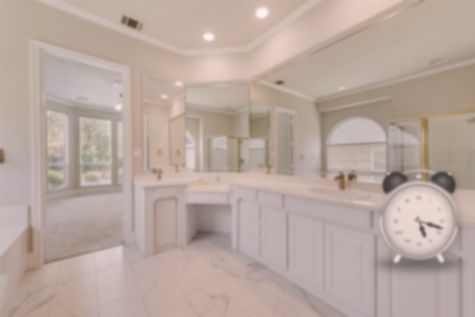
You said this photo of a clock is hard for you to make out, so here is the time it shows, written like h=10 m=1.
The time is h=5 m=18
